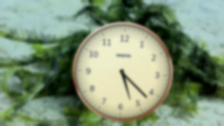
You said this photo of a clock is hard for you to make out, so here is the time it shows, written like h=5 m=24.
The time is h=5 m=22
